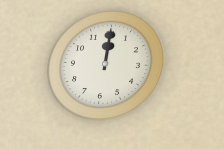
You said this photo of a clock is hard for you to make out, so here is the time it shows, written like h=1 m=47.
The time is h=12 m=0
